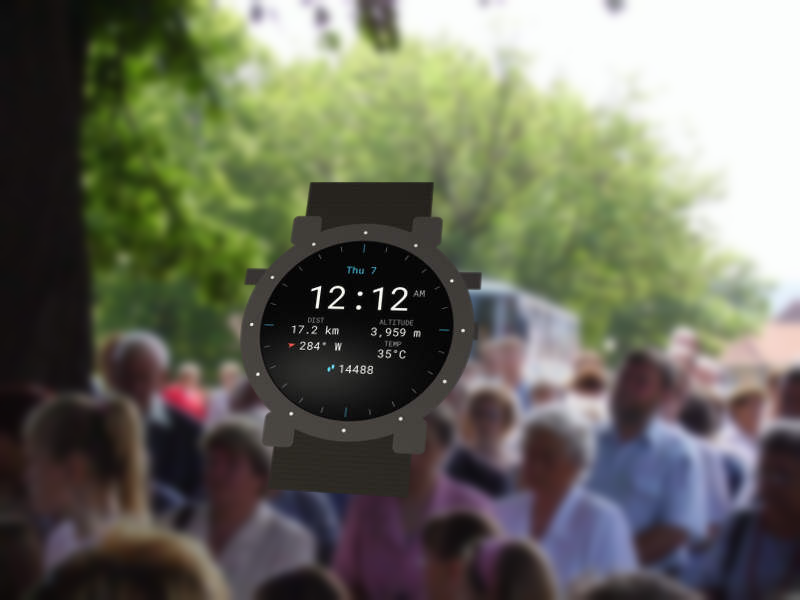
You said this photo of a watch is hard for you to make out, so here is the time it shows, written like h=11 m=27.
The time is h=12 m=12
